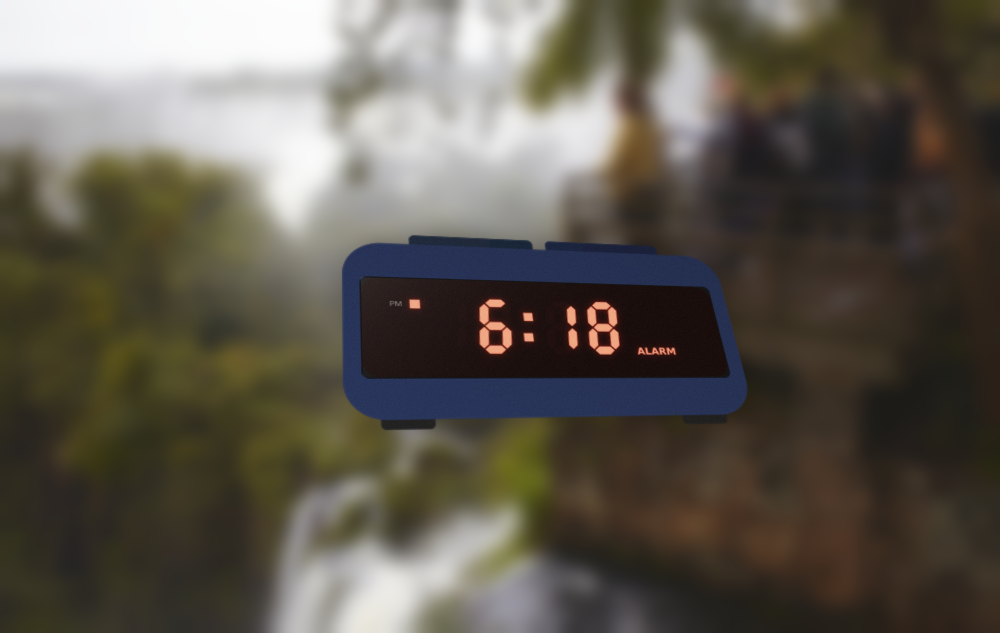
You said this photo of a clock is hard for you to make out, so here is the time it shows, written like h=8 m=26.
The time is h=6 m=18
